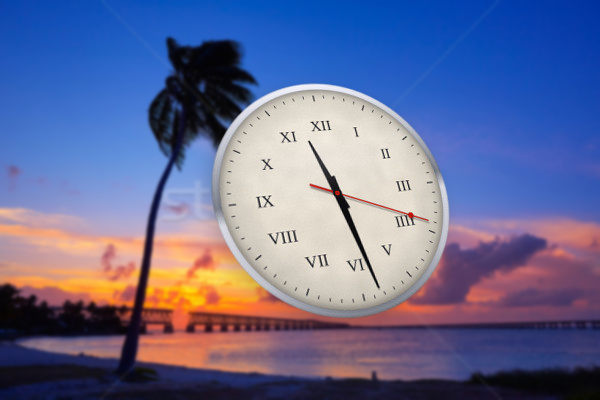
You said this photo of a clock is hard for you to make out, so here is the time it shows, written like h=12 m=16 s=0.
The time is h=11 m=28 s=19
